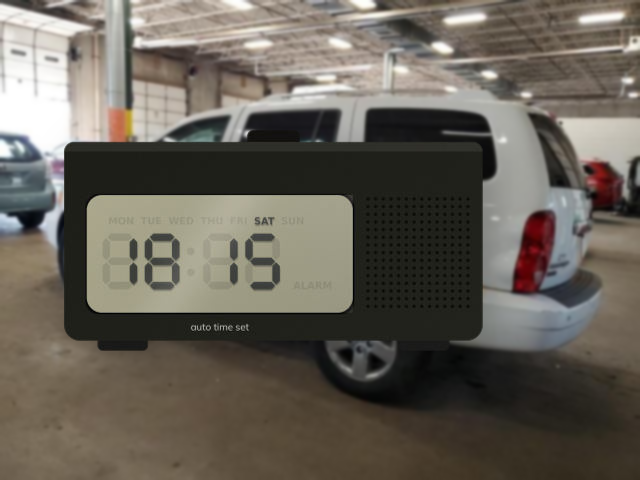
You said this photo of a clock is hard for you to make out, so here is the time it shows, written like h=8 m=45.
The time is h=18 m=15
